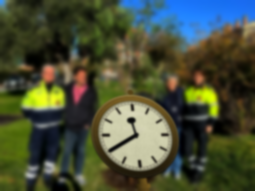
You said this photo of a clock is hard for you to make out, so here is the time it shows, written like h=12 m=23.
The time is h=11 m=40
